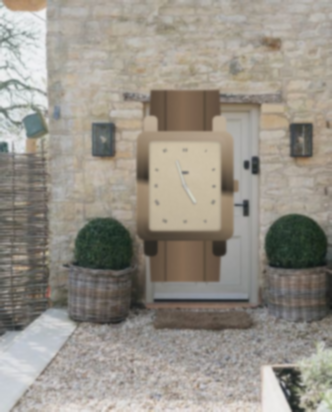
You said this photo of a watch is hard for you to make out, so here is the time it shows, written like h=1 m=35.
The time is h=4 m=57
